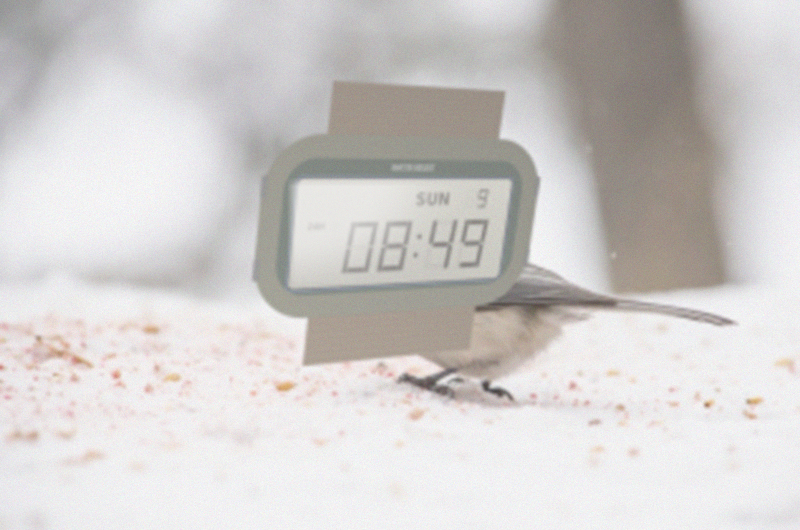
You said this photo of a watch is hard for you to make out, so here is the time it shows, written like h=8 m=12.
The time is h=8 m=49
